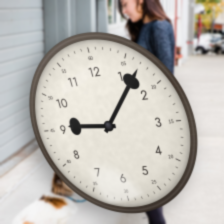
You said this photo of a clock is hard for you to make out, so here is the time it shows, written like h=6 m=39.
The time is h=9 m=7
